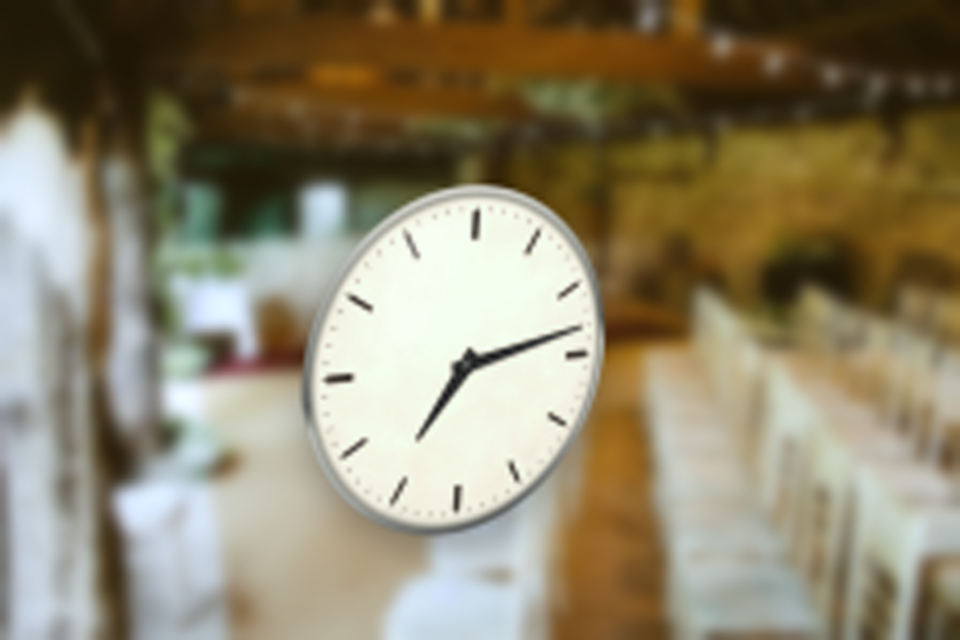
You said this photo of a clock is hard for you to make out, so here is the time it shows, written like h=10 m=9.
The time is h=7 m=13
